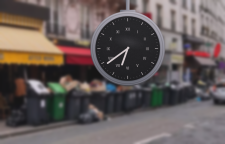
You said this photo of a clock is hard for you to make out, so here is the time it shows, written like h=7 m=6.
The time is h=6 m=39
